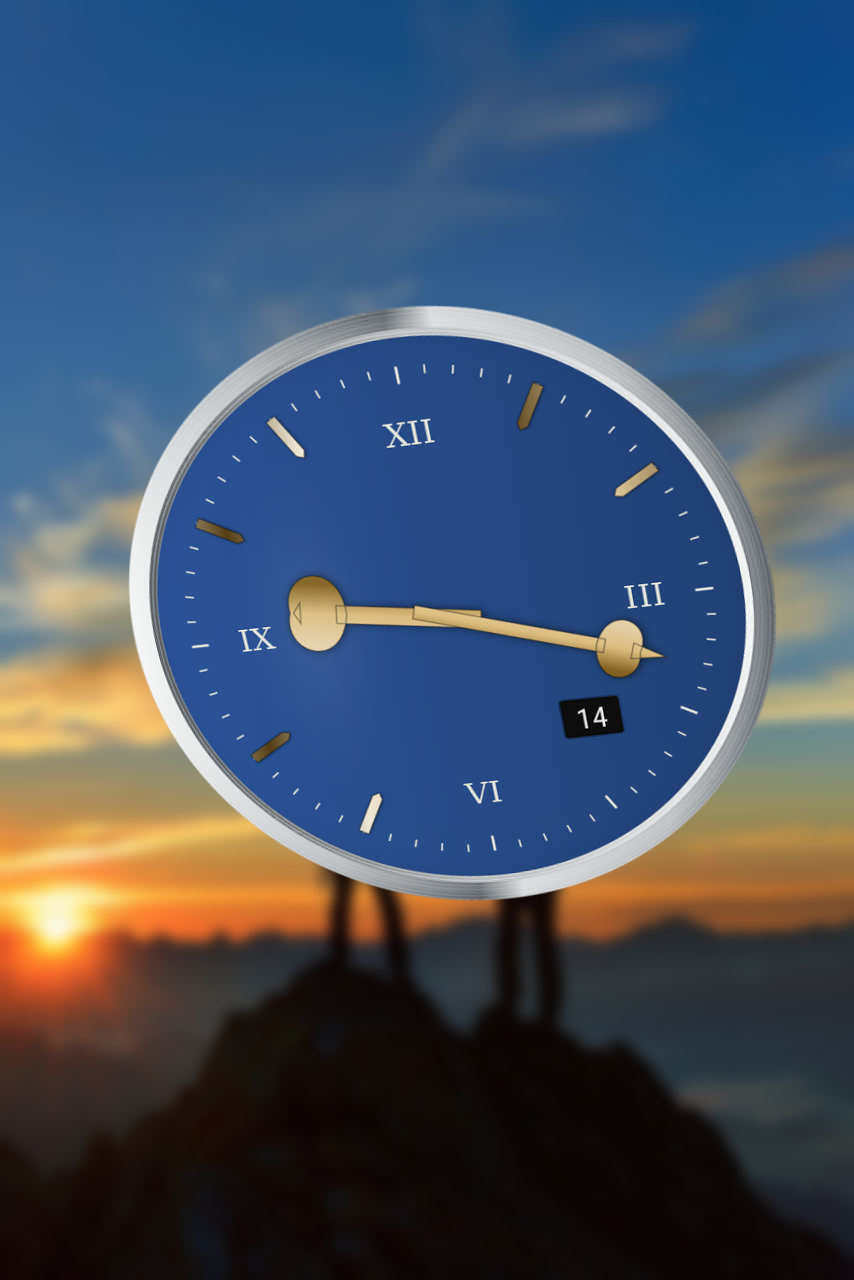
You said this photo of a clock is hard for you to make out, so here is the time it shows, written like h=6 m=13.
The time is h=9 m=18
